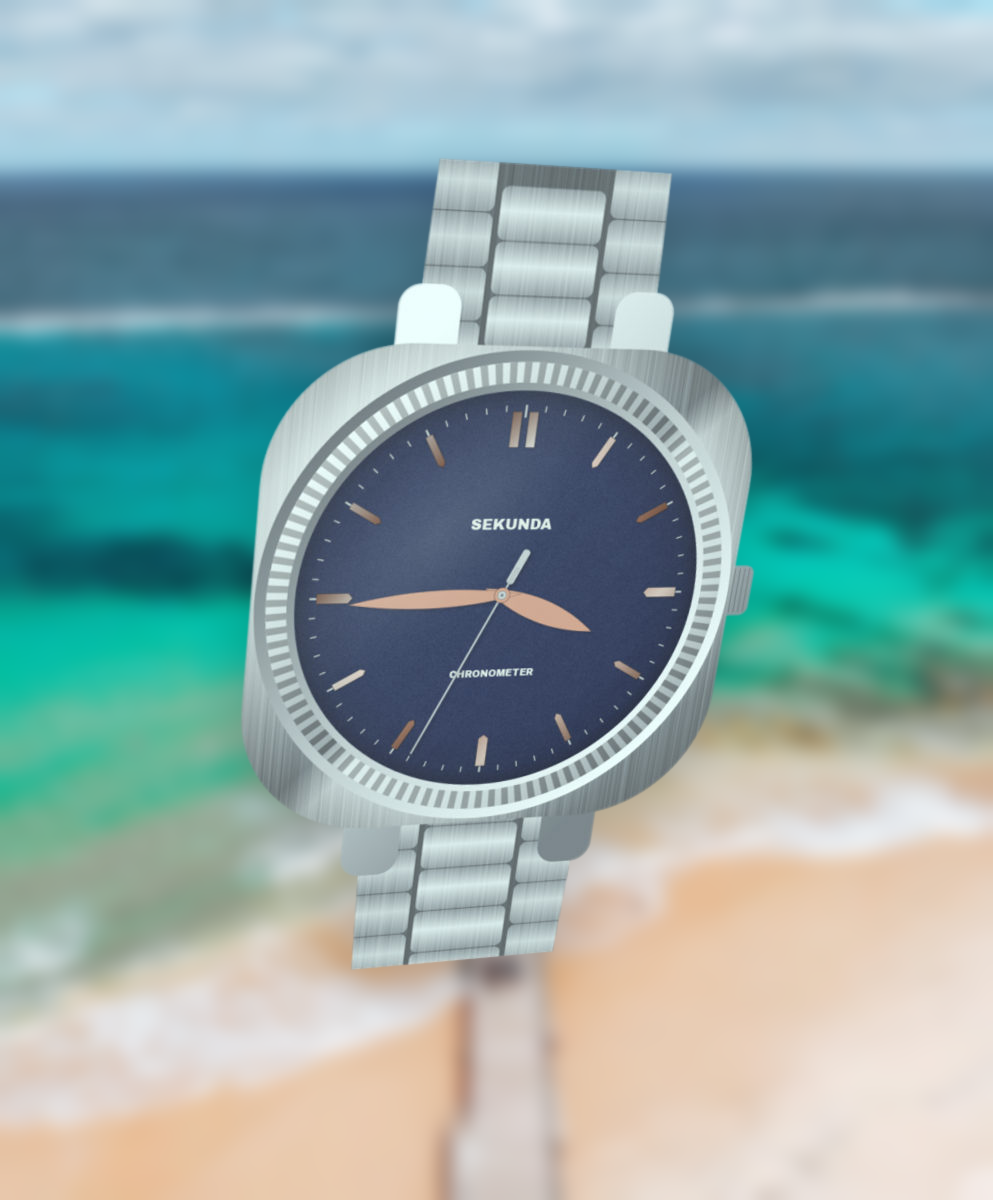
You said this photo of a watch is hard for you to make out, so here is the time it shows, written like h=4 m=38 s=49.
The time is h=3 m=44 s=34
